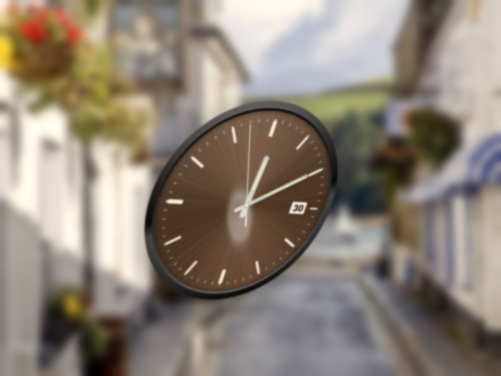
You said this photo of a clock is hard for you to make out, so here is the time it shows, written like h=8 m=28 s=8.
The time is h=12 m=9 s=57
